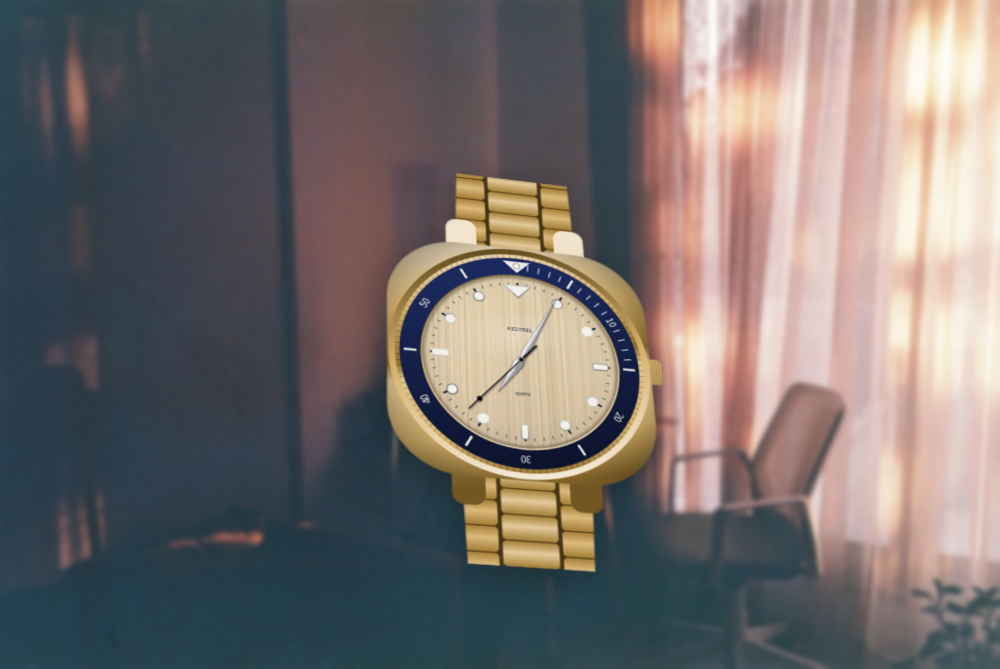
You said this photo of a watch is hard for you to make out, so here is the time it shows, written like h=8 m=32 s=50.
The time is h=7 m=4 s=37
